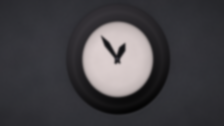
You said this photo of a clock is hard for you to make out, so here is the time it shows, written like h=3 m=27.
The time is h=12 m=54
